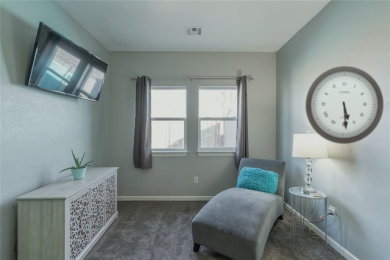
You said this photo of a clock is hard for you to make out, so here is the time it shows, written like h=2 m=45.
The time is h=5 m=29
